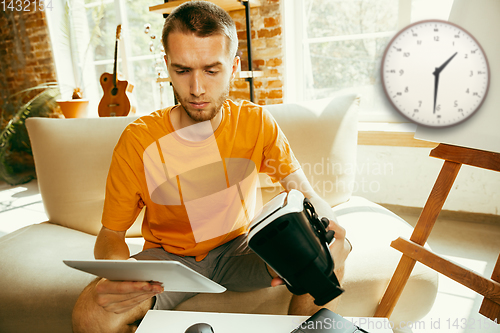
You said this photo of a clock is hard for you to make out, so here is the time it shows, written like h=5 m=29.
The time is h=1 m=31
